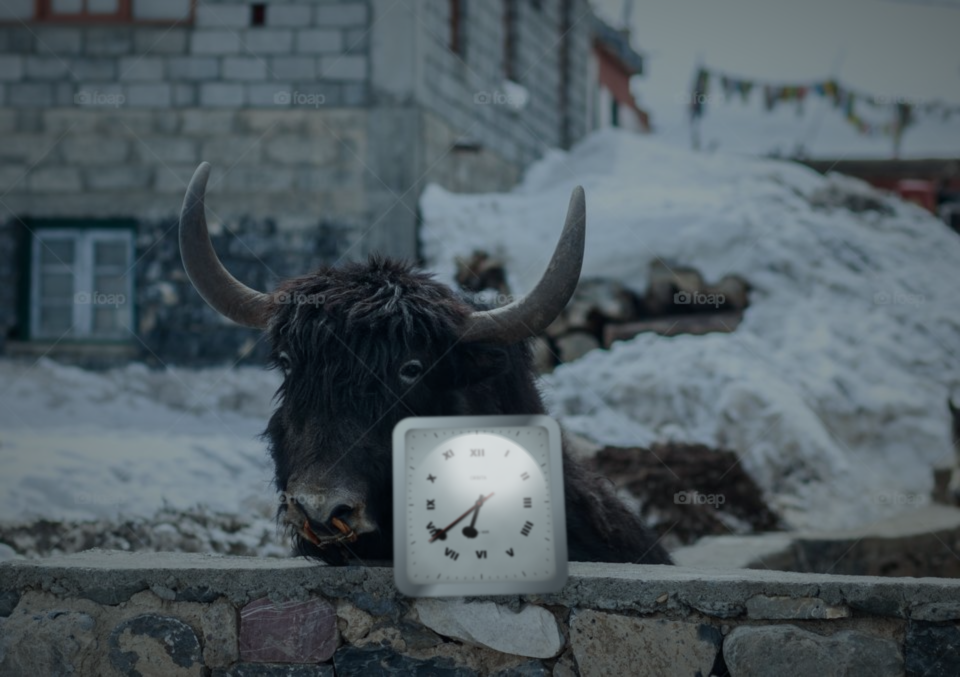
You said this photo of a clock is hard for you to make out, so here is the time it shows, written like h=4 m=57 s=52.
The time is h=6 m=38 s=39
